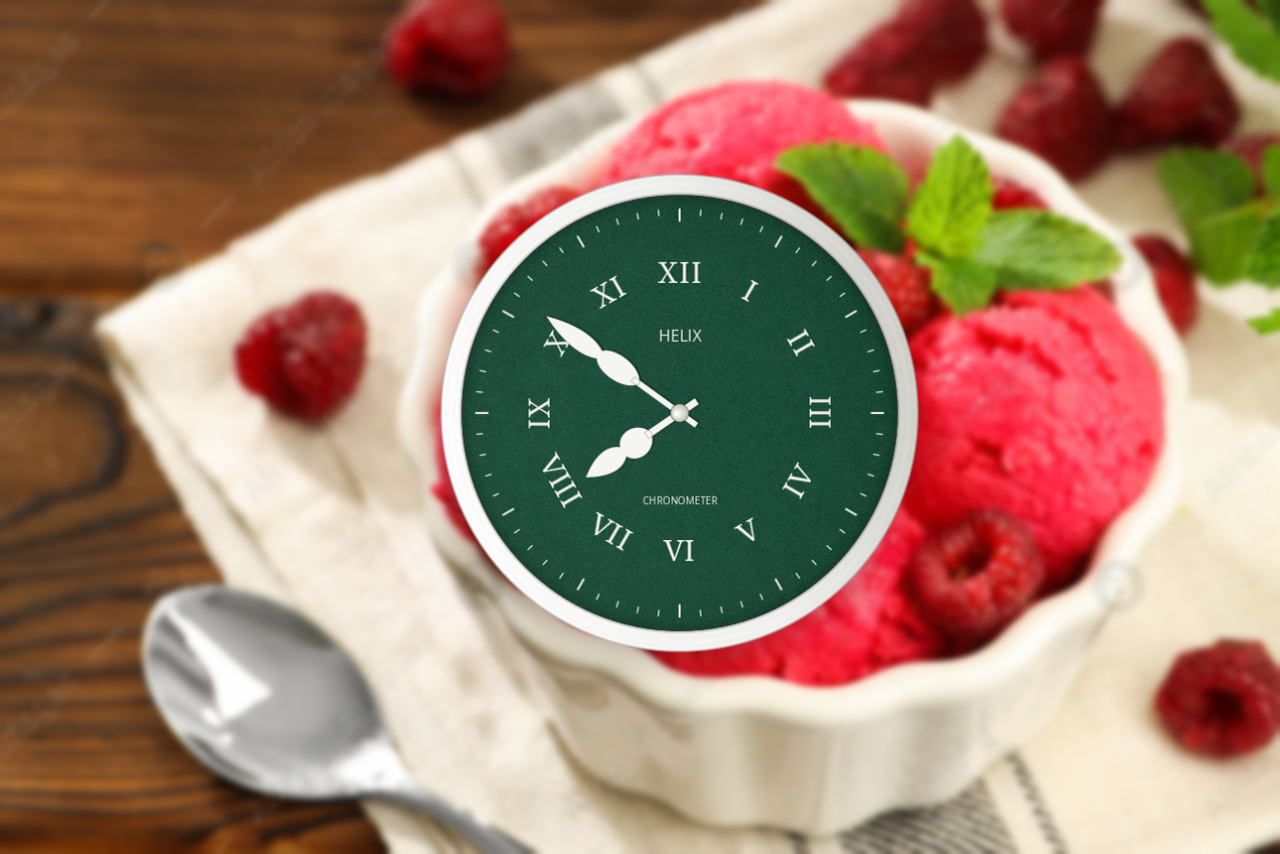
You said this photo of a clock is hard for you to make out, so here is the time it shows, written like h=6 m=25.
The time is h=7 m=51
